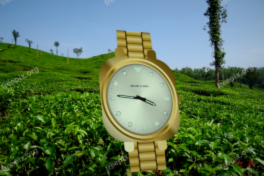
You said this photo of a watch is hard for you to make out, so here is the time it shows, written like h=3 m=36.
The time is h=3 m=46
